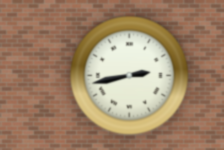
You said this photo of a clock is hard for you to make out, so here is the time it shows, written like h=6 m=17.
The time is h=2 m=43
